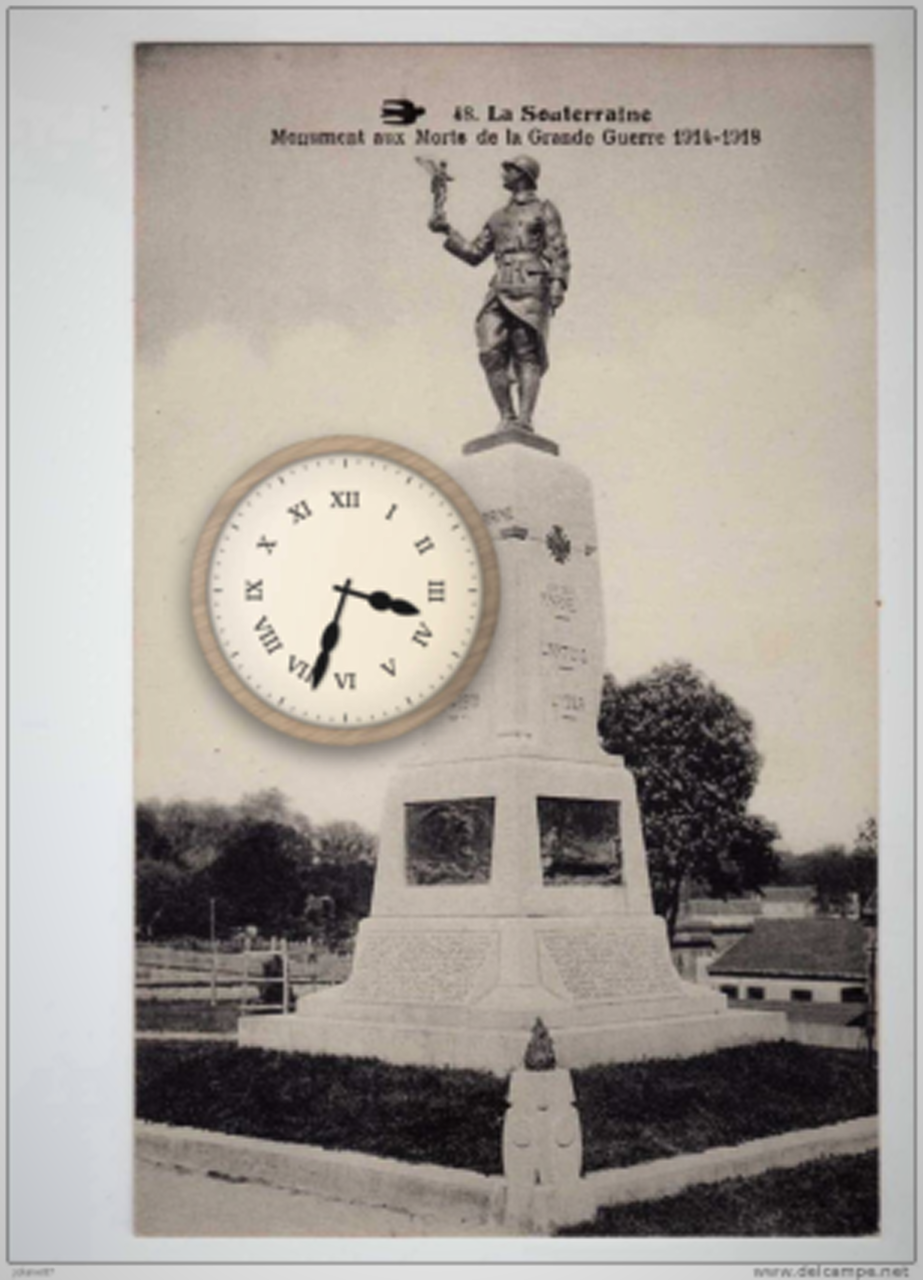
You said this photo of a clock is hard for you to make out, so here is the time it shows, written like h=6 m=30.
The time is h=3 m=33
